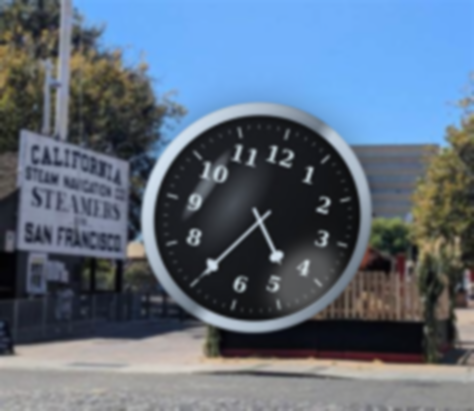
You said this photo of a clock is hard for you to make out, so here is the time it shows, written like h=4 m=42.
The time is h=4 m=35
